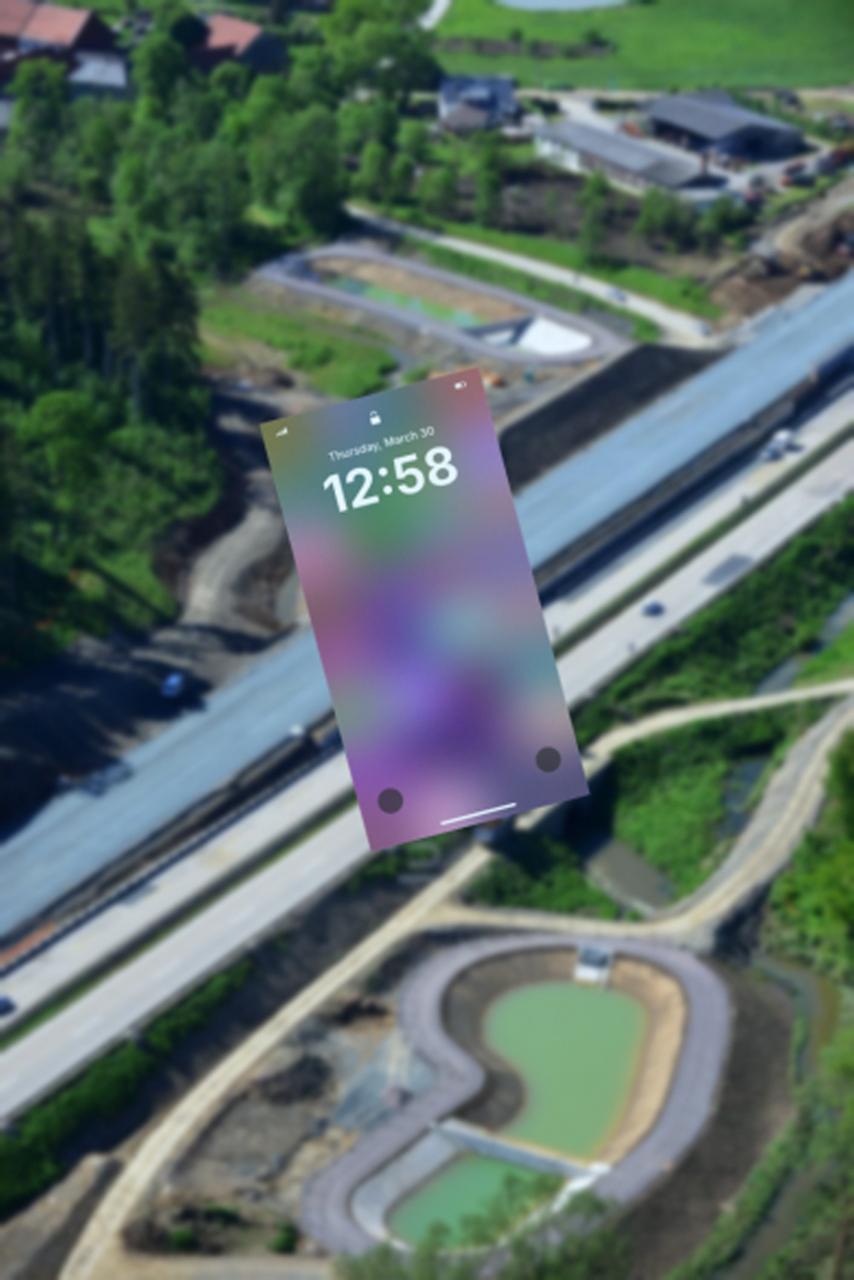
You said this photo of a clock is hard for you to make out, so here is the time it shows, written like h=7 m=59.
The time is h=12 m=58
